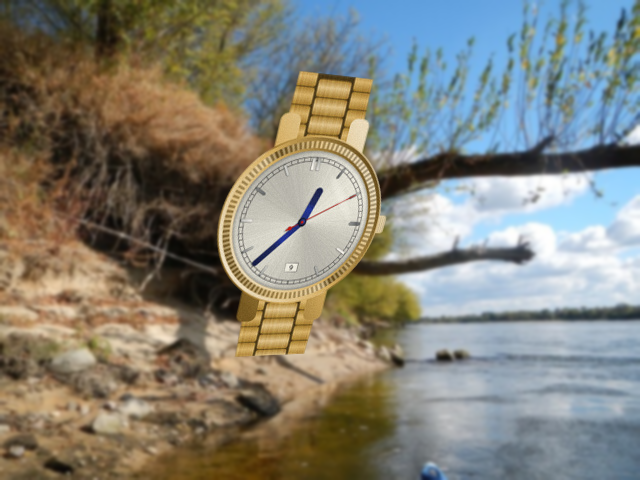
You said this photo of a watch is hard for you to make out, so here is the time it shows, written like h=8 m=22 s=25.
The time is h=12 m=37 s=10
